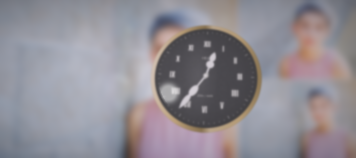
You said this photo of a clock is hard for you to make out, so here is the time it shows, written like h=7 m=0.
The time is h=12 m=36
